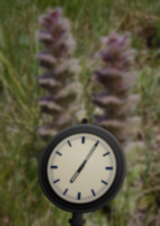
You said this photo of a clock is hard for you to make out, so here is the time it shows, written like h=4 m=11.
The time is h=7 m=5
